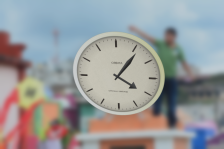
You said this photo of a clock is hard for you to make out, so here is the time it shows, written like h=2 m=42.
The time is h=4 m=6
